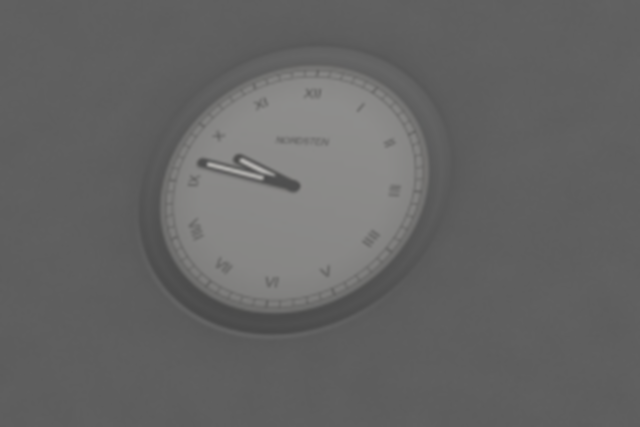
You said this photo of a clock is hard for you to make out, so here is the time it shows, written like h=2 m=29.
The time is h=9 m=47
